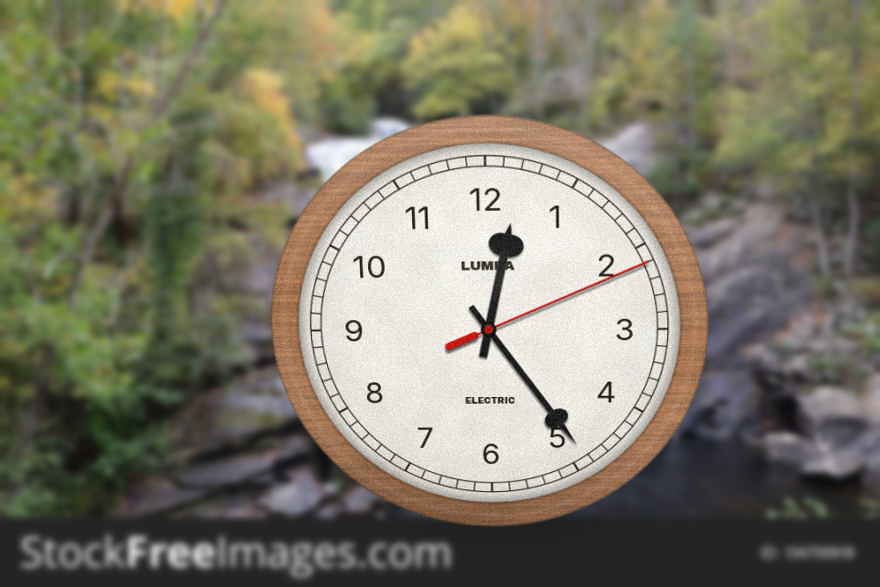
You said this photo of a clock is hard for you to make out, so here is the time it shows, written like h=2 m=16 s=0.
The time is h=12 m=24 s=11
